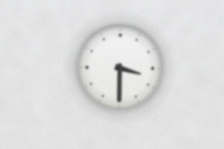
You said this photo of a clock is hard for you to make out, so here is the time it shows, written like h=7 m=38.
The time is h=3 m=30
